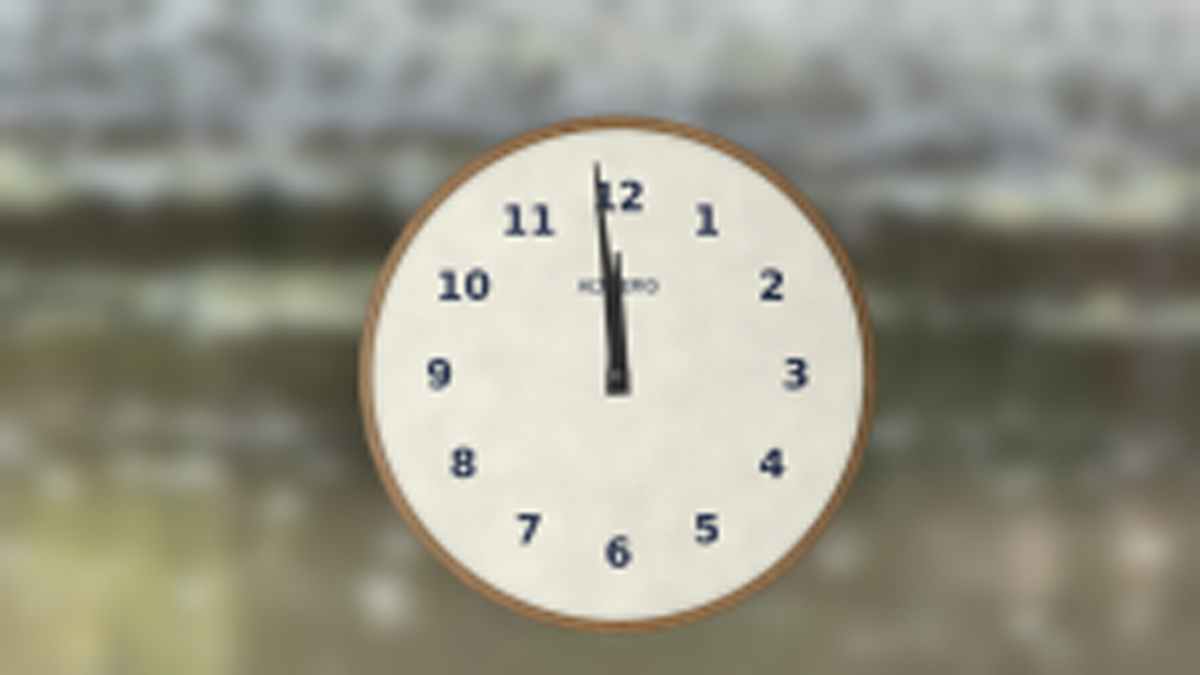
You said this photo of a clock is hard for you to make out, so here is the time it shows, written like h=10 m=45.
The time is h=11 m=59
